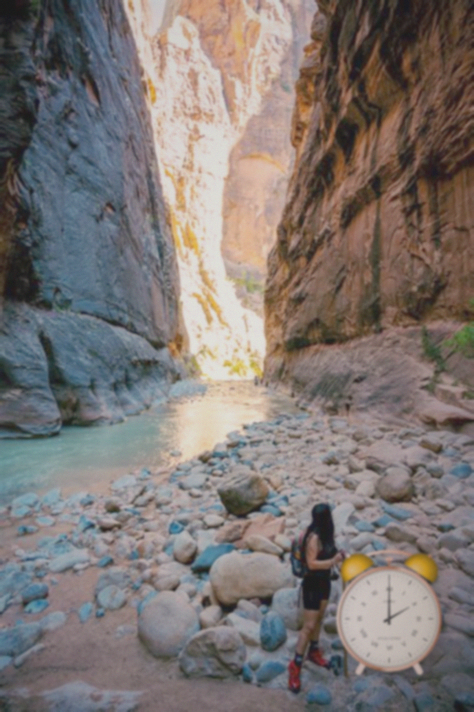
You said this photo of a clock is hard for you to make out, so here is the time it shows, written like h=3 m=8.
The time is h=2 m=0
